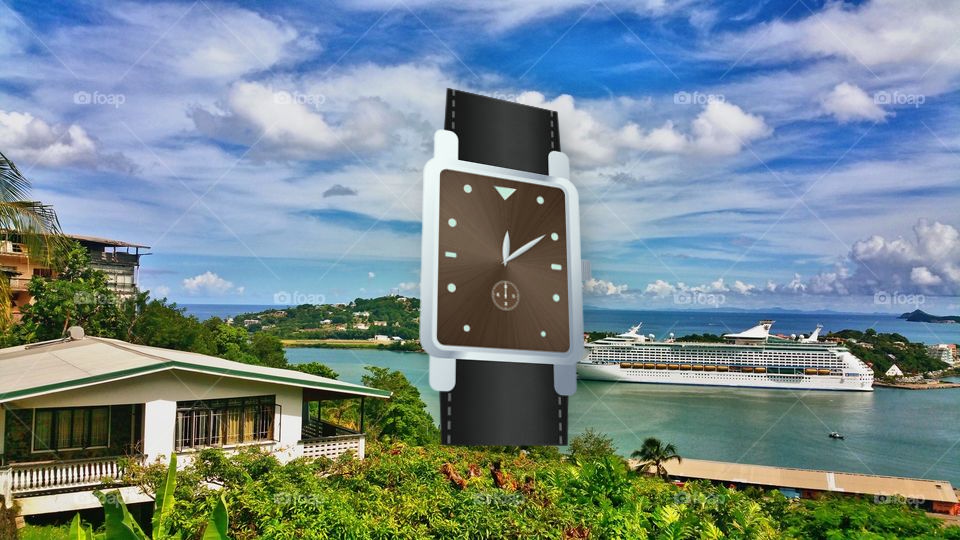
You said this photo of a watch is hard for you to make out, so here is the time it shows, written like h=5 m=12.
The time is h=12 m=9
